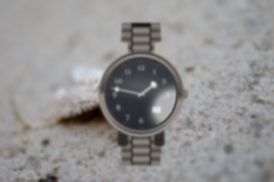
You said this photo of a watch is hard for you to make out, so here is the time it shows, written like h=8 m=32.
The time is h=1 m=47
